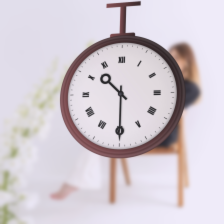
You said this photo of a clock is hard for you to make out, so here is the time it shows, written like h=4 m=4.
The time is h=10 m=30
